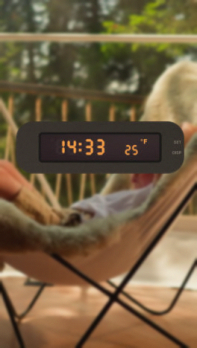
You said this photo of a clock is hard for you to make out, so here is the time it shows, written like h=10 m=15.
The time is h=14 m=33
